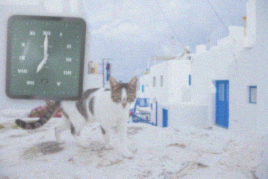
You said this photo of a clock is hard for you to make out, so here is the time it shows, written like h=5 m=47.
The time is h=7 m=0
